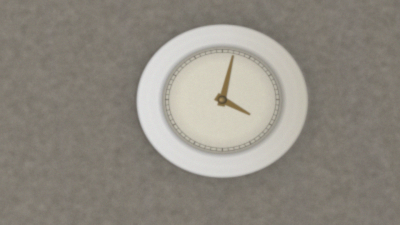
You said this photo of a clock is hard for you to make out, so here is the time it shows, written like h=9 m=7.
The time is h=4 m=2
